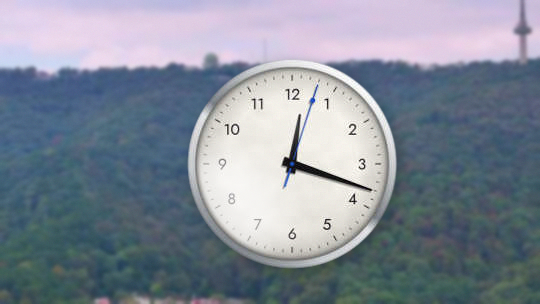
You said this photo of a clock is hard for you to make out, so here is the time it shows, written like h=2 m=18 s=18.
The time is h=12 m=18 s=3
